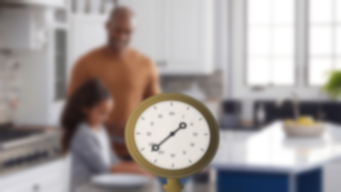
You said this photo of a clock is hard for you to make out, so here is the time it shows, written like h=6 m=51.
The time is h=1 m=38
